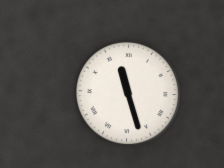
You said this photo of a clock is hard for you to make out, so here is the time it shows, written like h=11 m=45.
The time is h=11 m=27
